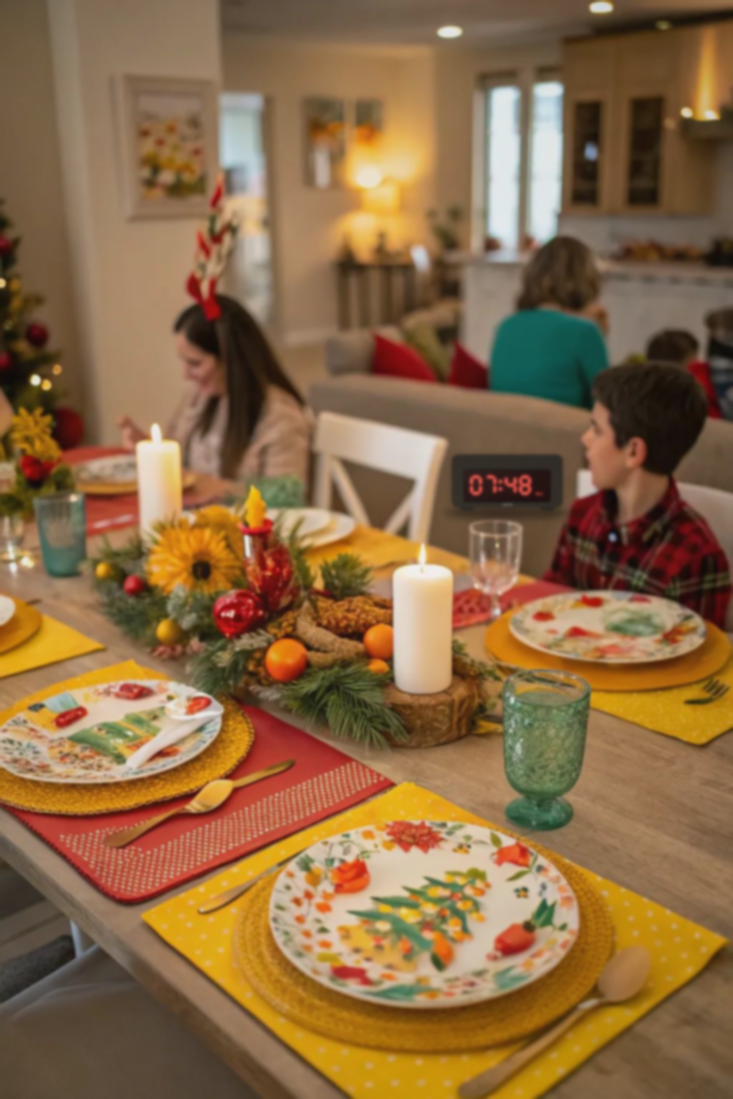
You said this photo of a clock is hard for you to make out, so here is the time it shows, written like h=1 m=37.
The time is h=7 m=48
